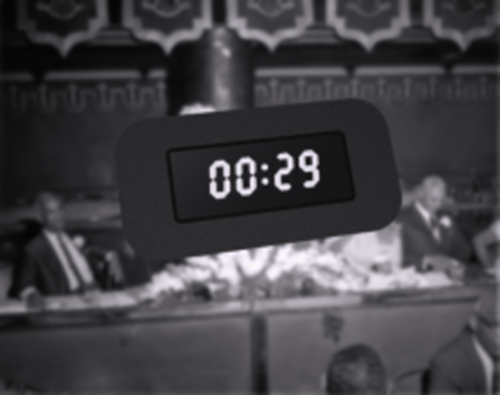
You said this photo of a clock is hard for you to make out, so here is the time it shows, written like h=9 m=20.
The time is h=0 m=29
